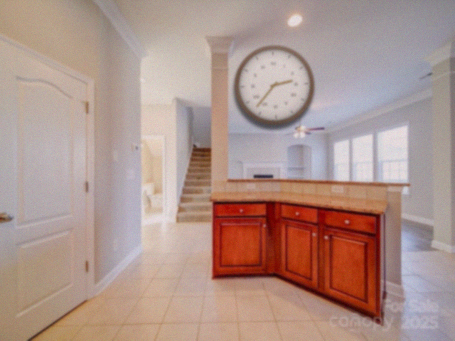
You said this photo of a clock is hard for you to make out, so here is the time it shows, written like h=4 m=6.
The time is h=2 m=37
